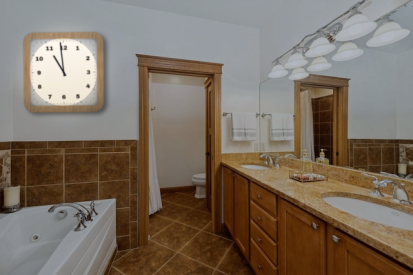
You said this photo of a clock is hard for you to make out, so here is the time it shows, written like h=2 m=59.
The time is h=10 m=59
